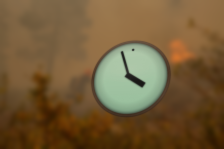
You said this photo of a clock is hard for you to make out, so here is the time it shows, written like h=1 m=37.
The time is h=3 m=56
